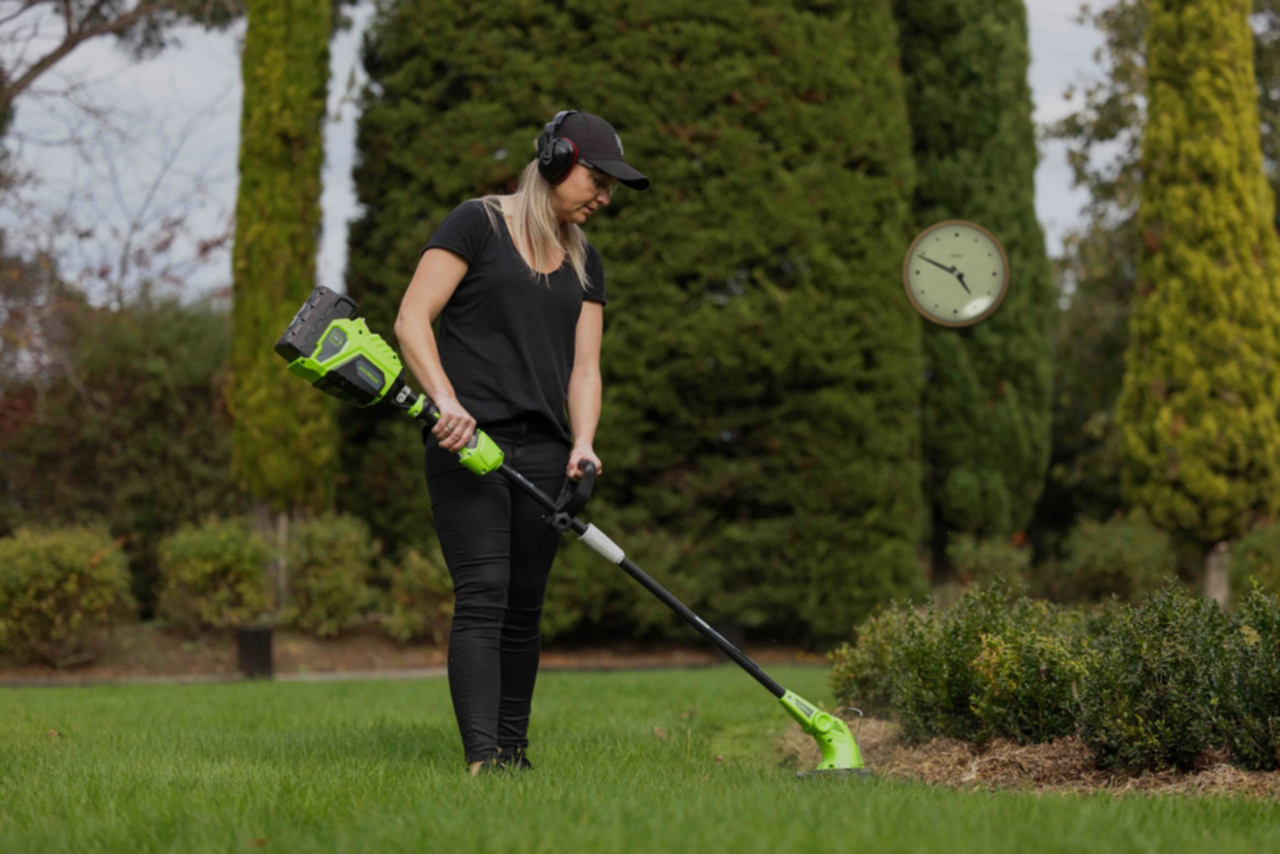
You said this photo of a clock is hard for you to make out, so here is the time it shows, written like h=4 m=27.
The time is h=4 m=49
